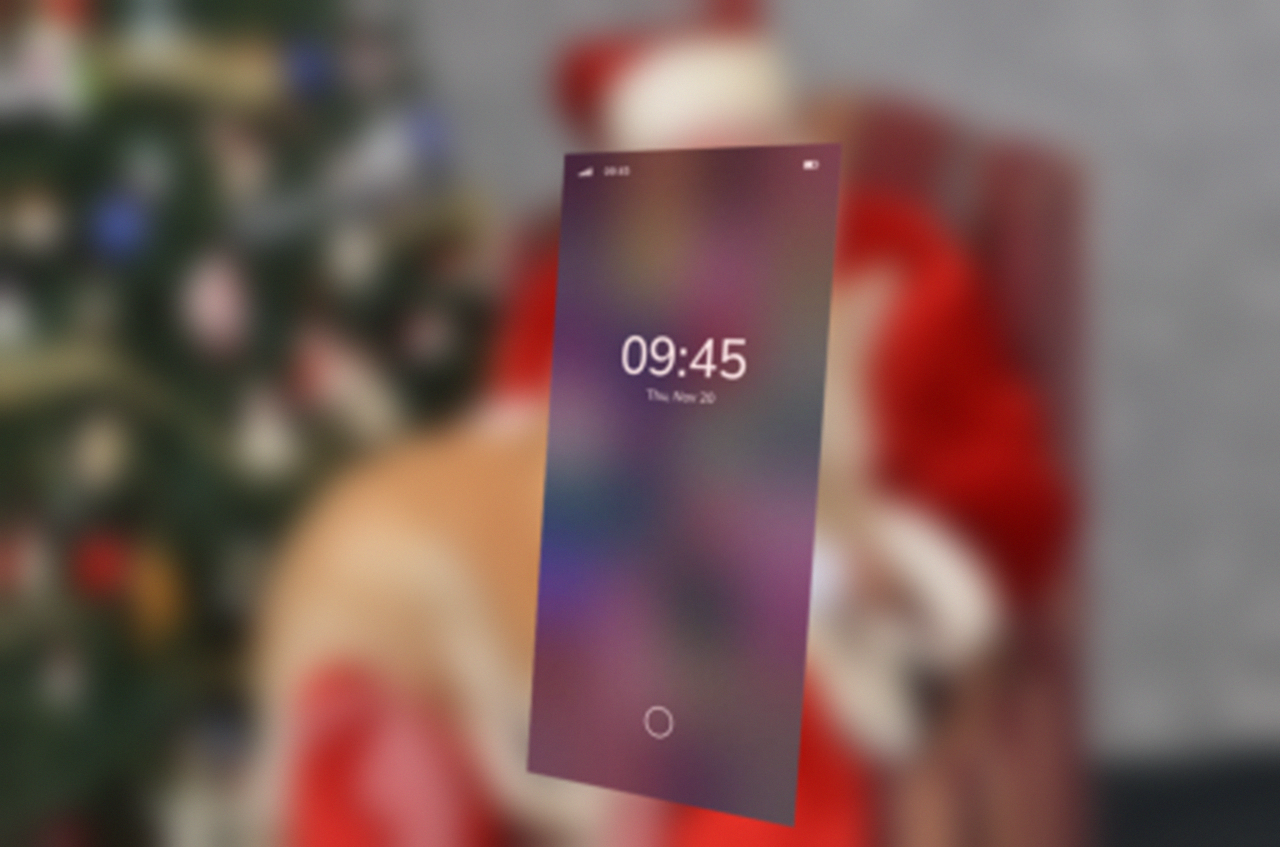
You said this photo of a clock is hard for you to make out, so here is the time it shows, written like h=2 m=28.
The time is h=9 m=45
